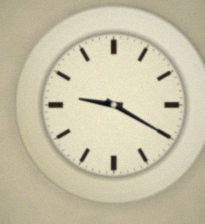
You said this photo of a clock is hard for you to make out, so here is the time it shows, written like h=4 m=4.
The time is h=9 m=20
